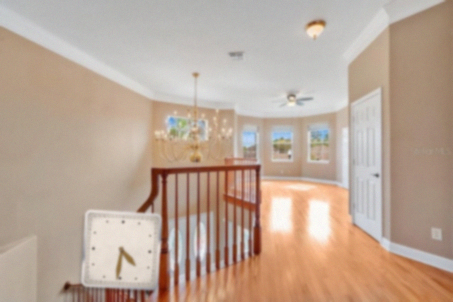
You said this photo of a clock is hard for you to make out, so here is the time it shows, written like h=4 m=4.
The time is h=4 m=31
